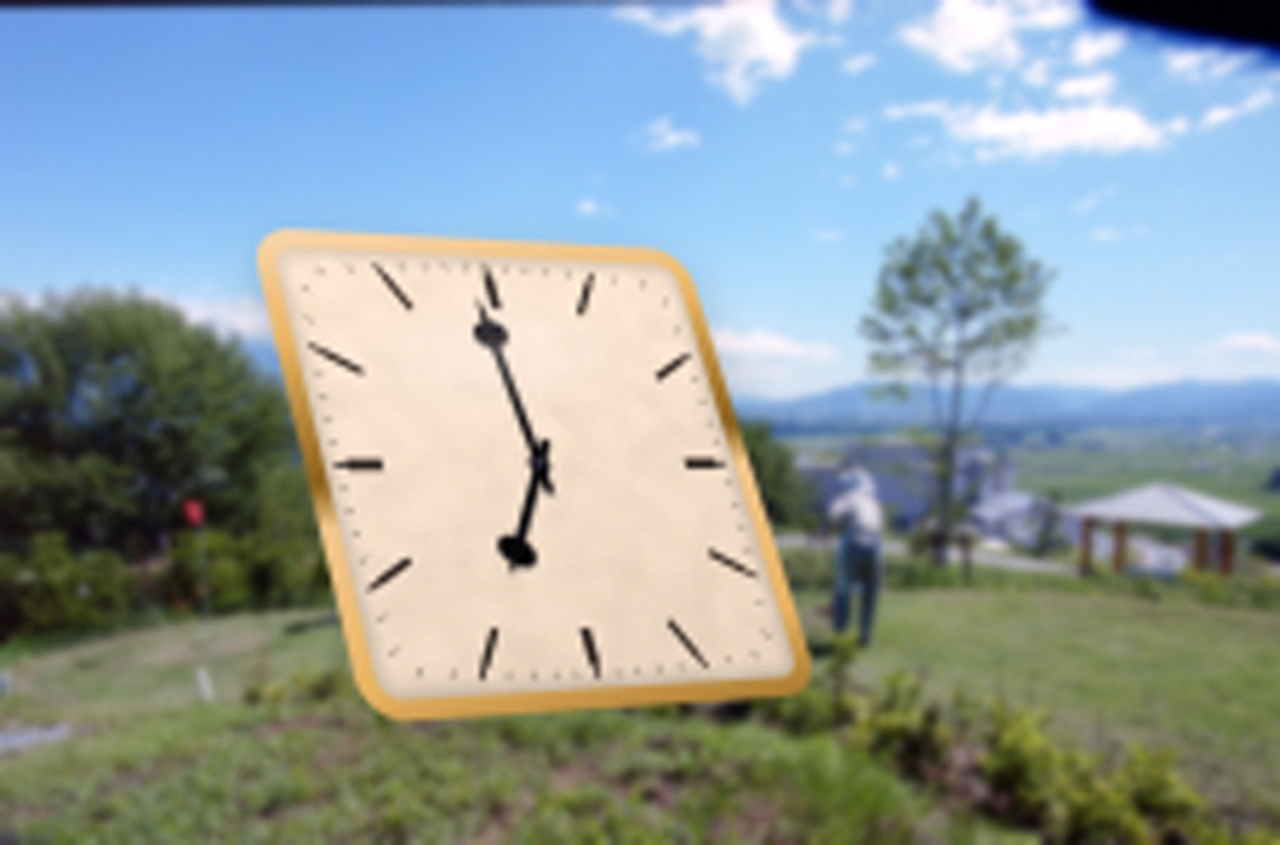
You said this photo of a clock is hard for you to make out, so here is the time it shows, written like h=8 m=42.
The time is h=6 m=59
